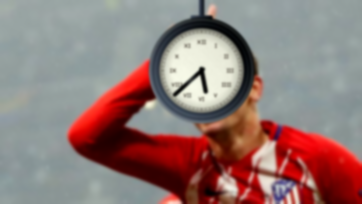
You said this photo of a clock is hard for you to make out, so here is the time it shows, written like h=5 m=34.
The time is h=5 m=38
